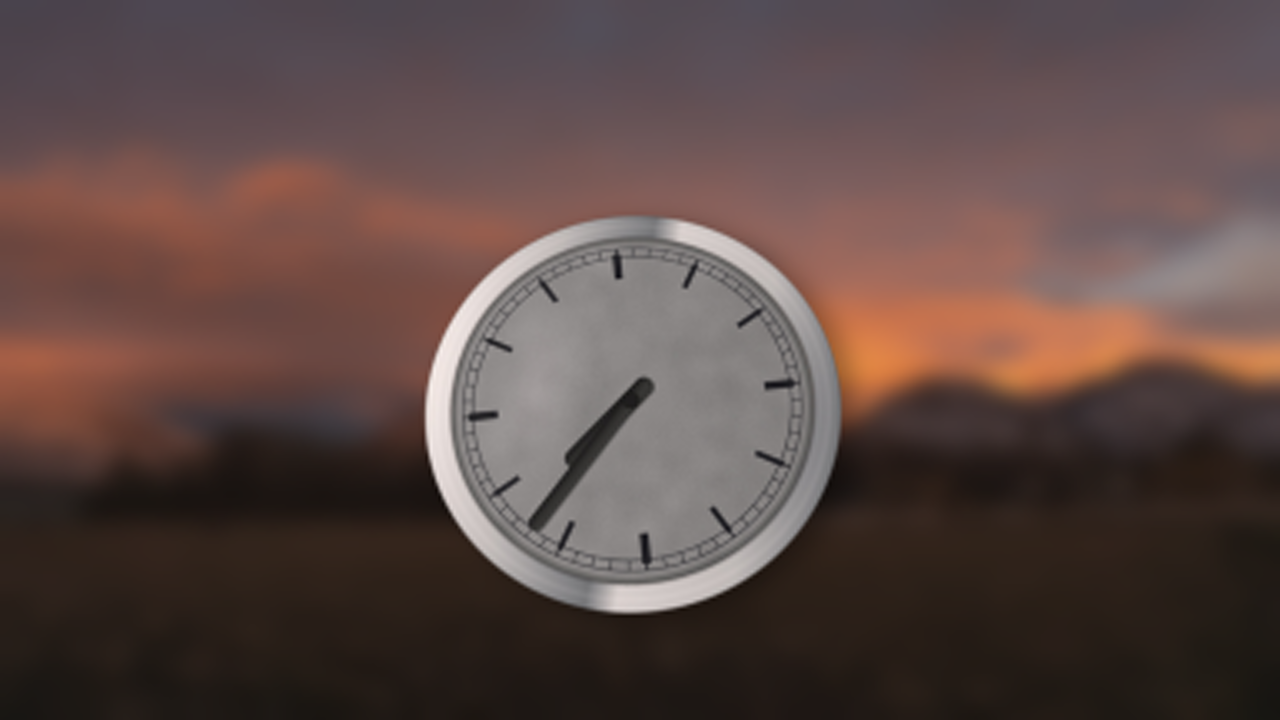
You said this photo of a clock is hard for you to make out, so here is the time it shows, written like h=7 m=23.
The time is h=7 m=37
